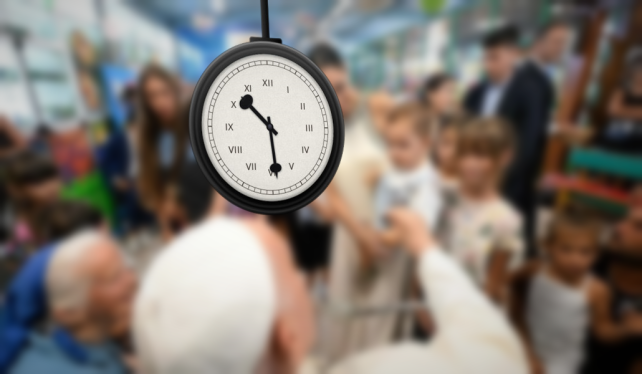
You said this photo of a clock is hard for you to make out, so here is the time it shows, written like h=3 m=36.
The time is h=10 m=29
